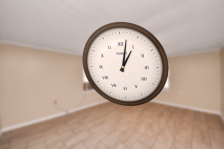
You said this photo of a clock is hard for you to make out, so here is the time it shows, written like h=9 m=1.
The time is h=1 m=2
